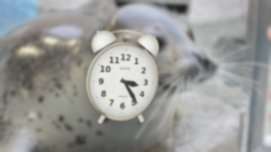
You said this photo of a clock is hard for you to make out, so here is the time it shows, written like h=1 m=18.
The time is h=3 m=24
